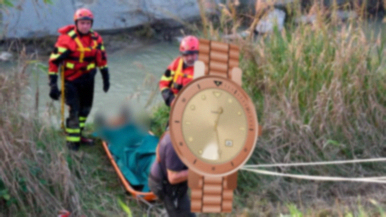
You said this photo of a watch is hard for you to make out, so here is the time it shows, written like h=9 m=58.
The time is h=12 m=28
